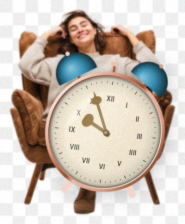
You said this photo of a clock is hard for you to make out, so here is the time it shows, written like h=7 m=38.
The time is h=9 m=56
